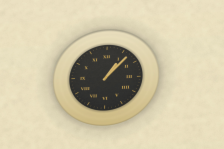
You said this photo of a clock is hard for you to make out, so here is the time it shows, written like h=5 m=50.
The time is h=1 m=7
